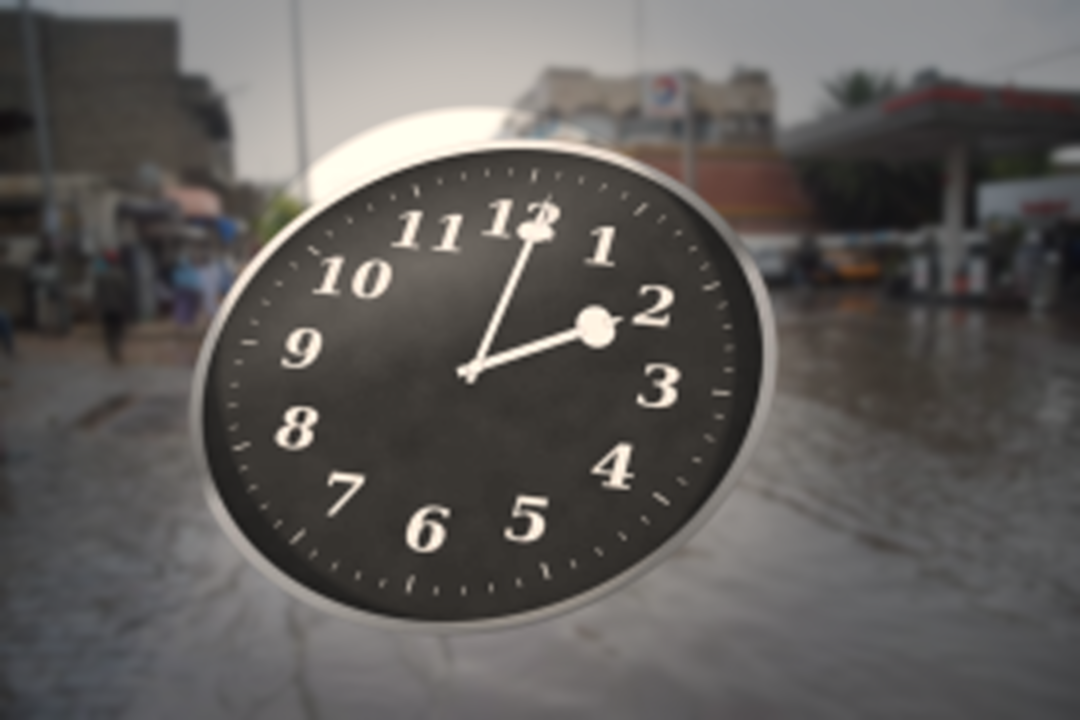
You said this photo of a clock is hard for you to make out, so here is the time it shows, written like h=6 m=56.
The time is h=2 m=1
